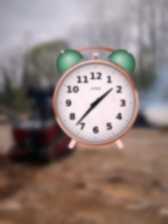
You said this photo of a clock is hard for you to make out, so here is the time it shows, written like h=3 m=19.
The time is h=1 m=37
